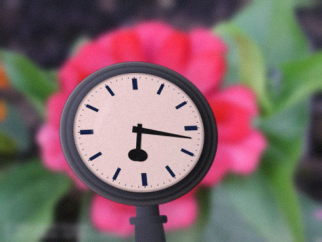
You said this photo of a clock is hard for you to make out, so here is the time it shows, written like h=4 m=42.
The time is h=6 m=17
